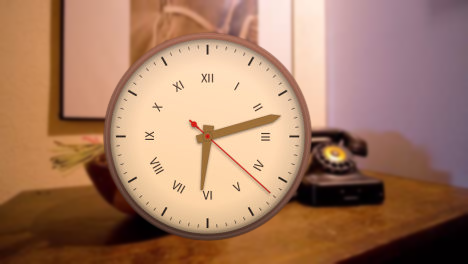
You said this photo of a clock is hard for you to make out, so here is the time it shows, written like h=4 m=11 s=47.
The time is h=6 m=12 s=22
